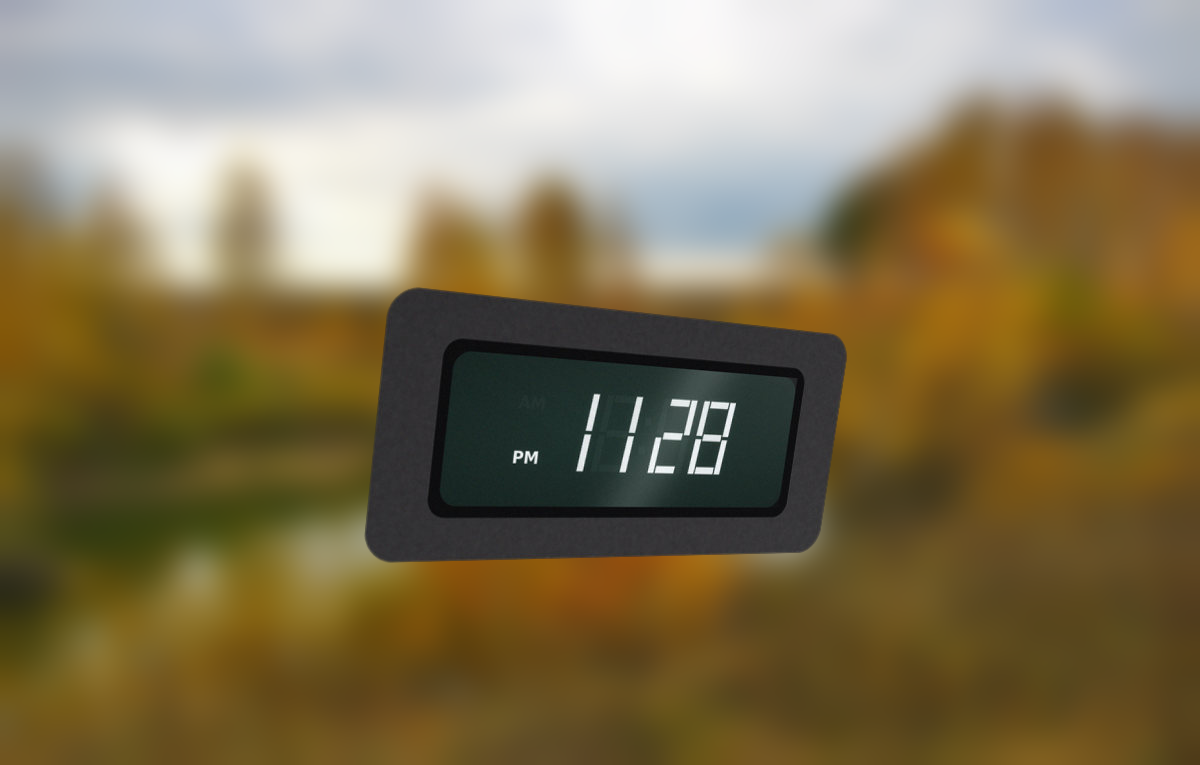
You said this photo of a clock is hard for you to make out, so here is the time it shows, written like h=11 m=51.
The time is h=11 m=28
